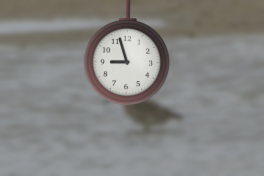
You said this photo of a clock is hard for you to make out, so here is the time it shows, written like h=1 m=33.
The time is h=8 m=57
